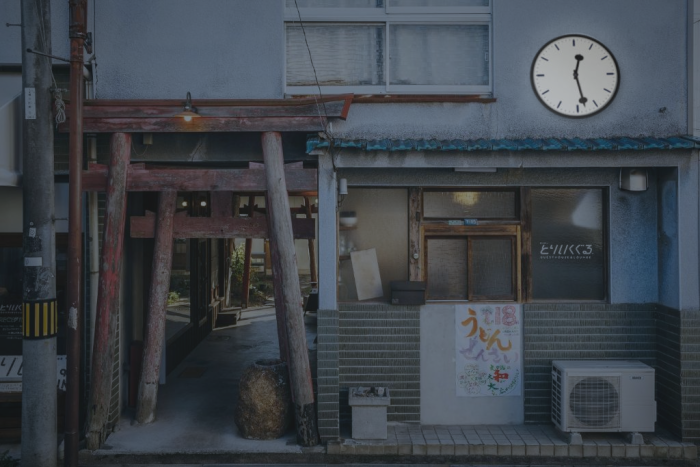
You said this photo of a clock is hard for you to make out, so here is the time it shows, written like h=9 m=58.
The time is h=12 m=28
